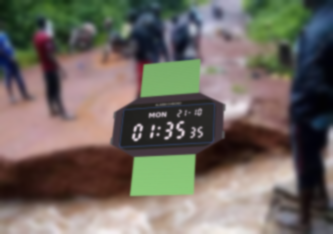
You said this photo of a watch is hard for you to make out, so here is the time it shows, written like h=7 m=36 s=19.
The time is h=1 m=35 s=35
